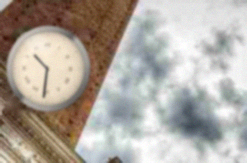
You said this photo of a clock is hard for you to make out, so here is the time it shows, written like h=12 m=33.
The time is h=10 m=31
